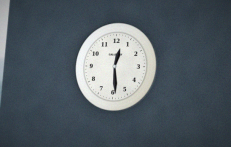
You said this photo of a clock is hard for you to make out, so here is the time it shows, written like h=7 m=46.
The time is h=12 m=29
